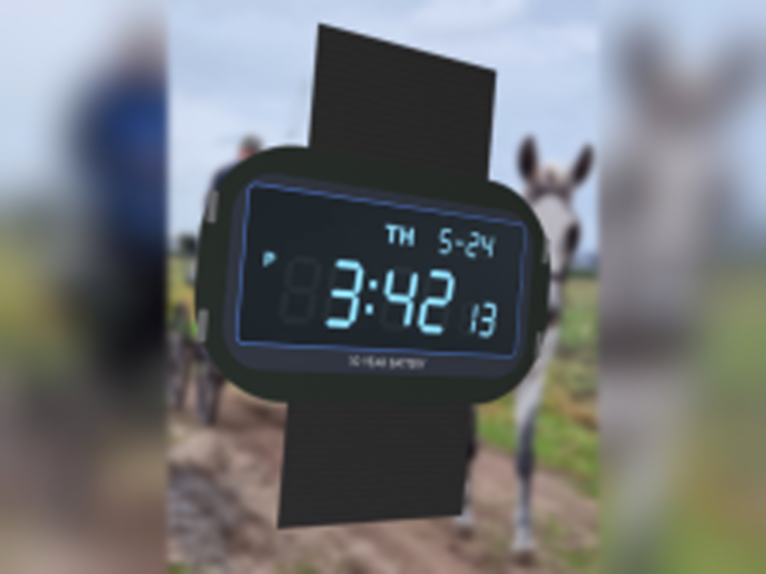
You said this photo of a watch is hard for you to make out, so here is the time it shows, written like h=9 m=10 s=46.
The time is h=3 m=42 s=13
